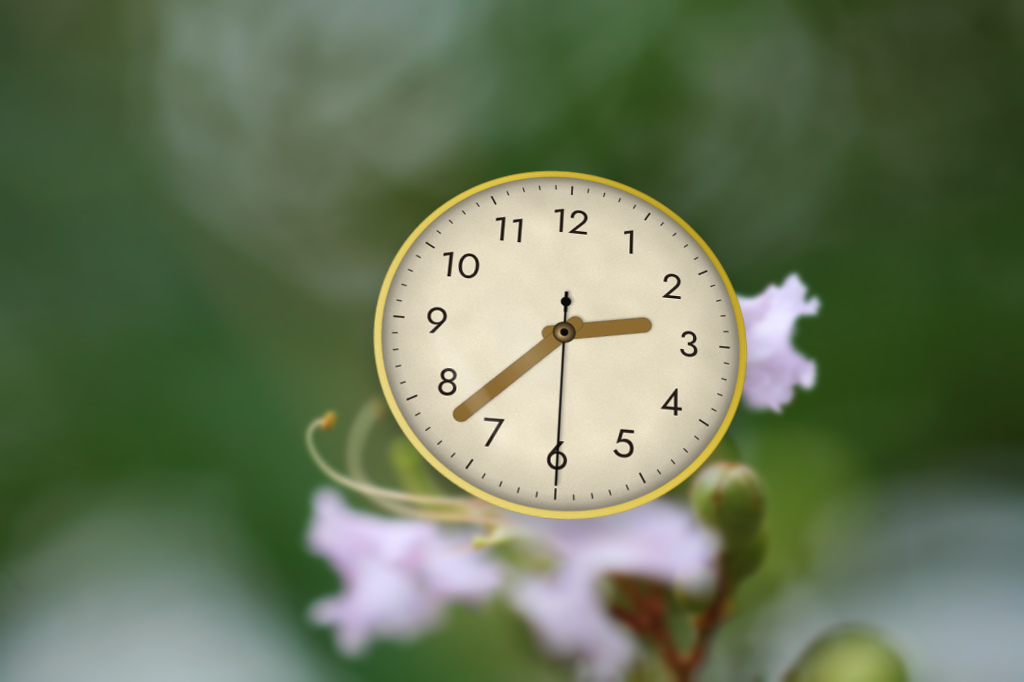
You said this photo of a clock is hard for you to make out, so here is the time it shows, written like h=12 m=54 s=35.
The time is h=2 m=37 s=30
